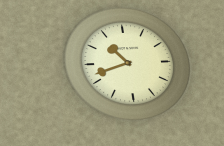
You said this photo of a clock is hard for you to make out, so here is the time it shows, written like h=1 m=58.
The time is h=10 m=42
